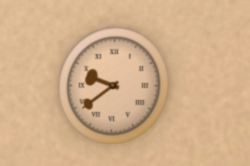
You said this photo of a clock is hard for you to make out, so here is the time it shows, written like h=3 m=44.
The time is h=9 m=39
